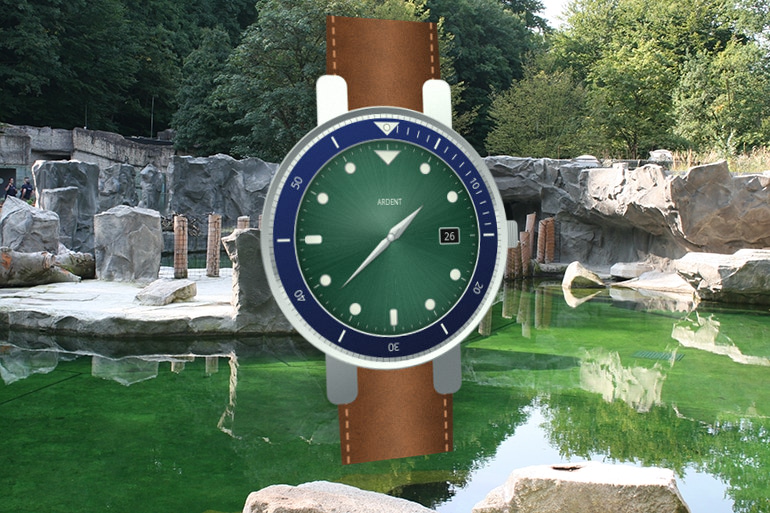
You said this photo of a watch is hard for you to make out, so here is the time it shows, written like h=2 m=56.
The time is h=1 m=38
